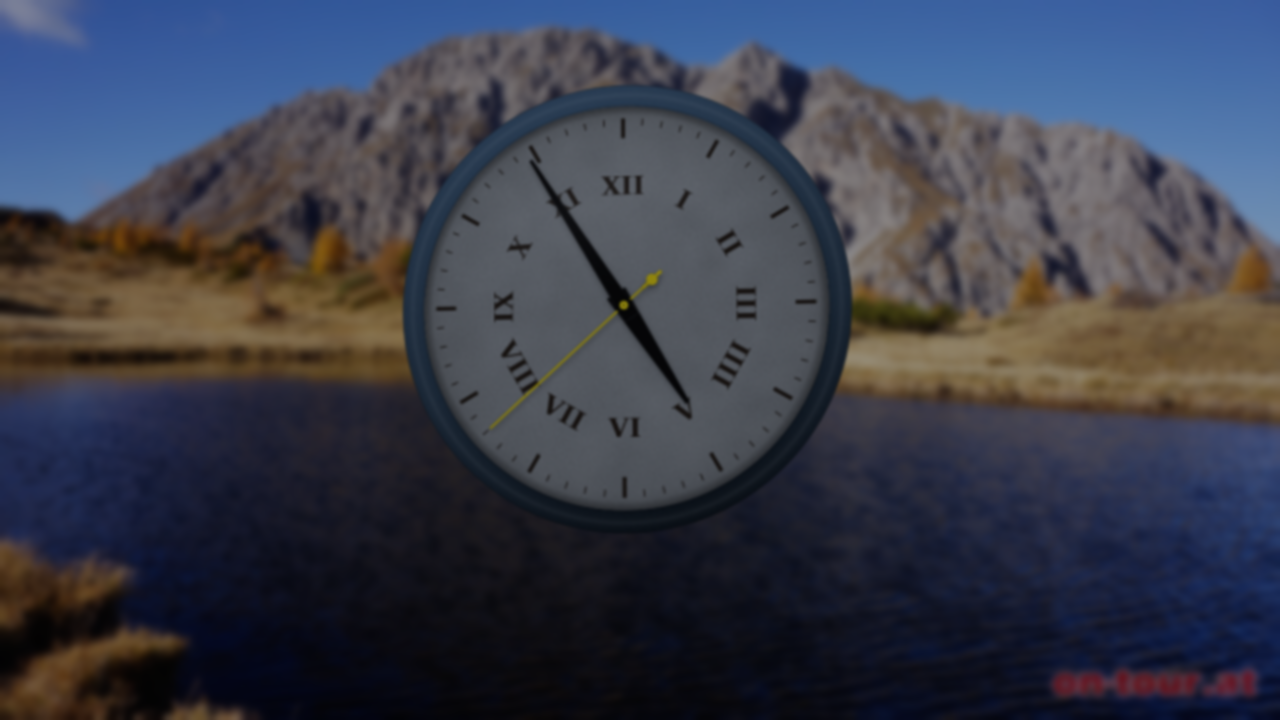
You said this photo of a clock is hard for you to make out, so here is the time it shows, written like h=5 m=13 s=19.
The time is h=4 m=54 s=38
